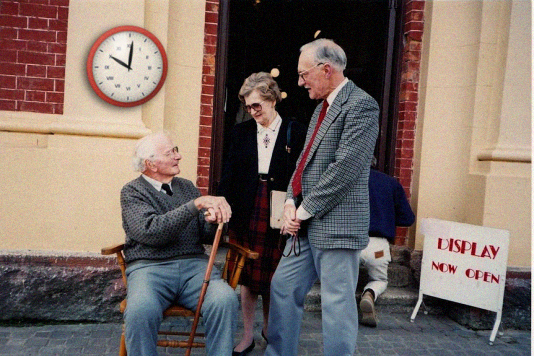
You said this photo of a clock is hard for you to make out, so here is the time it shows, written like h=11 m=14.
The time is h=10 m=1
